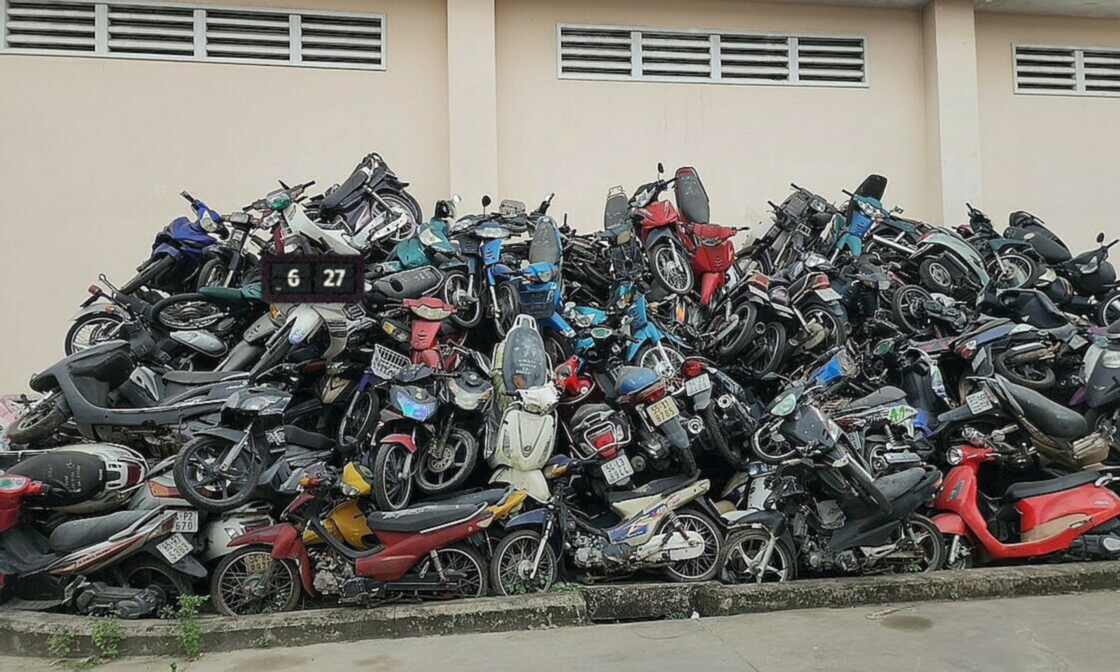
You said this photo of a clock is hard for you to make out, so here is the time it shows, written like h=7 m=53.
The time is h=6 m=27
